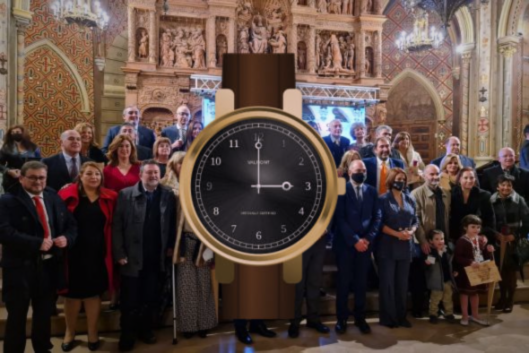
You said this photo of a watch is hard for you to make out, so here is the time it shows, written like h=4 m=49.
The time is h=3 m=0
